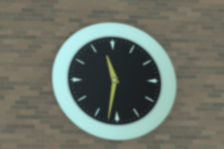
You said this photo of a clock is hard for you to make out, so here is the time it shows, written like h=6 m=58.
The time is h=11 m=32
